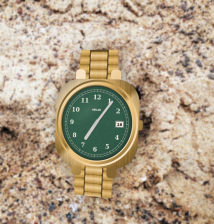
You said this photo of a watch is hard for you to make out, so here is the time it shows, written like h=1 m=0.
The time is h=7 m=6
